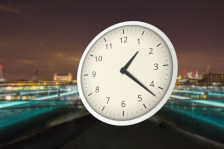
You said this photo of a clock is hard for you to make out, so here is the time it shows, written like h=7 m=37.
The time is h=1 m=22
